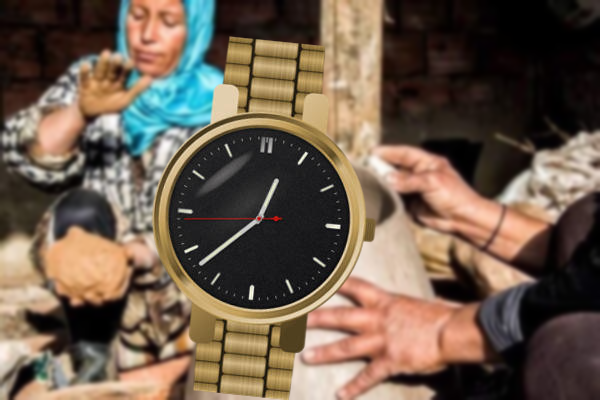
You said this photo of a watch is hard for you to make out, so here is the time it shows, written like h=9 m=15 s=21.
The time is h=12 m=37 s=44
